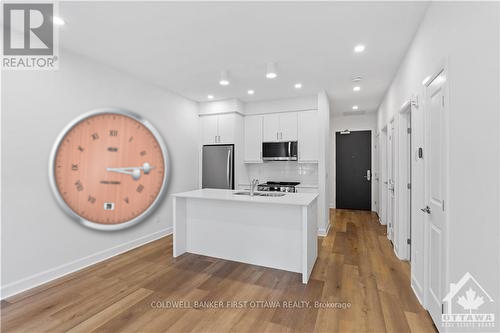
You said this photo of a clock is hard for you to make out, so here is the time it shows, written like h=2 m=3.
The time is h=3 m=14
